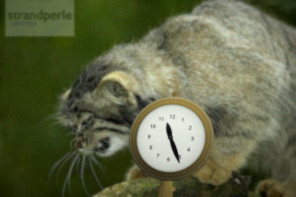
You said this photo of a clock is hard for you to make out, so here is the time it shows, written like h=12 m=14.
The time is h=11 m=26
